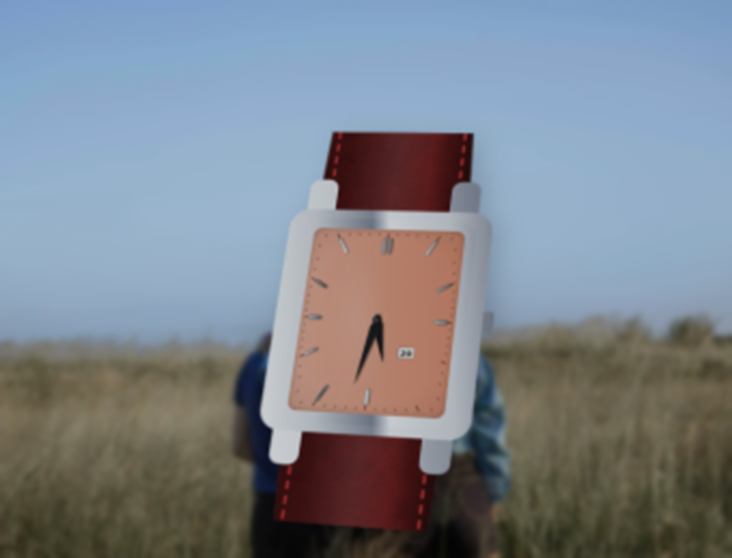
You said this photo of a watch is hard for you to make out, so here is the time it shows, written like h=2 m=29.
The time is h=5 m=32
